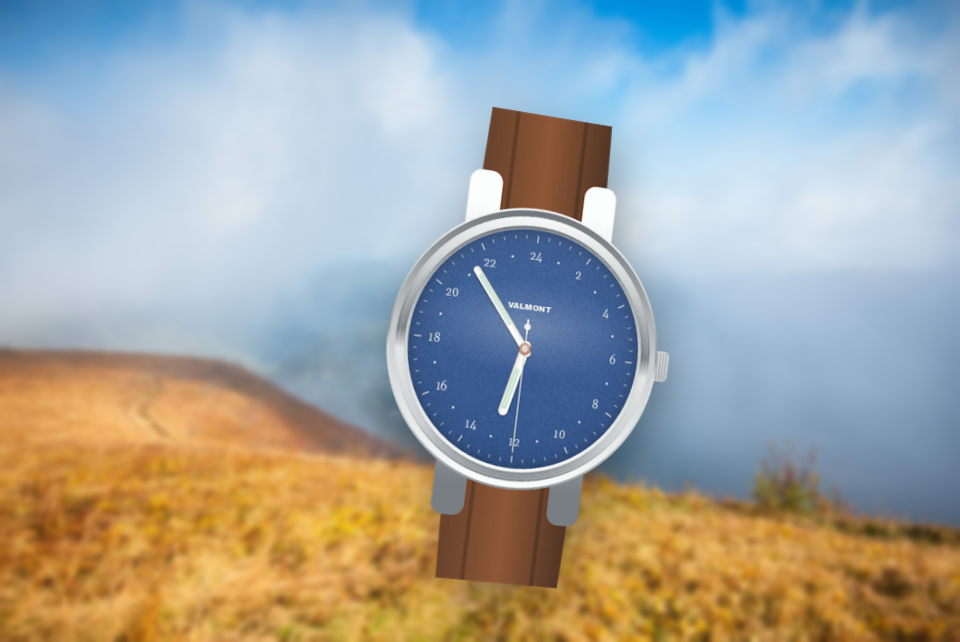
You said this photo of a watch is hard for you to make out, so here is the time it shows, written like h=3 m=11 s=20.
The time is h=12 m=53 s=30
